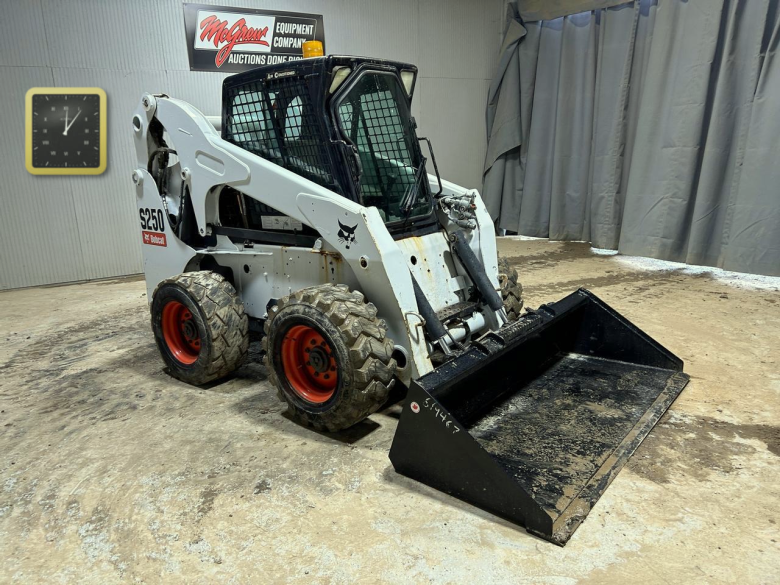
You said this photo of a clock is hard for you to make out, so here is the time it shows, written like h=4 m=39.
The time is h=12 m=6
